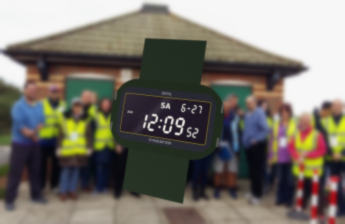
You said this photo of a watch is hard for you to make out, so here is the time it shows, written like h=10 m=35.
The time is h=12 m=9
